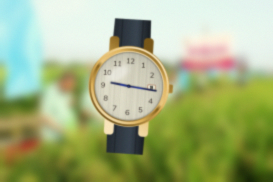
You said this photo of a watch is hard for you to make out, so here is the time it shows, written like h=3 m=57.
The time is h=9 m=16
